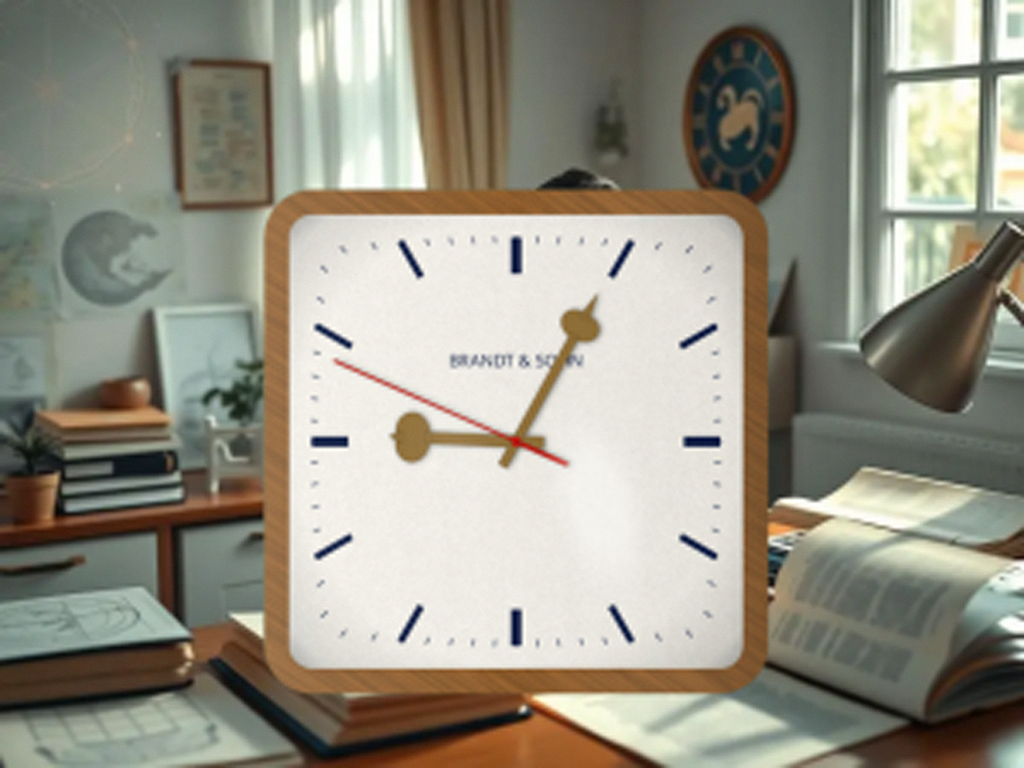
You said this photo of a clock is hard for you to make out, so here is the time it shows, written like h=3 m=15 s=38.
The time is h=9 m=4 s=49
